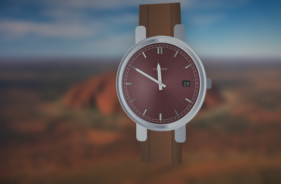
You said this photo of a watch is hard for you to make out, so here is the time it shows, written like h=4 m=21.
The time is h=11 m=50
